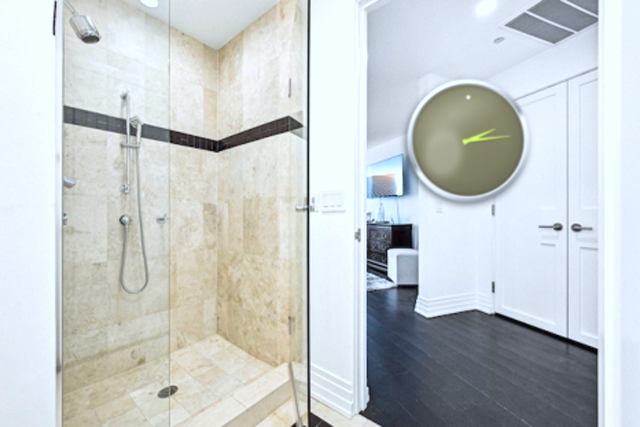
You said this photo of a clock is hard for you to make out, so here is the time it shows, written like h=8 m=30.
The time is h=2 m=14
